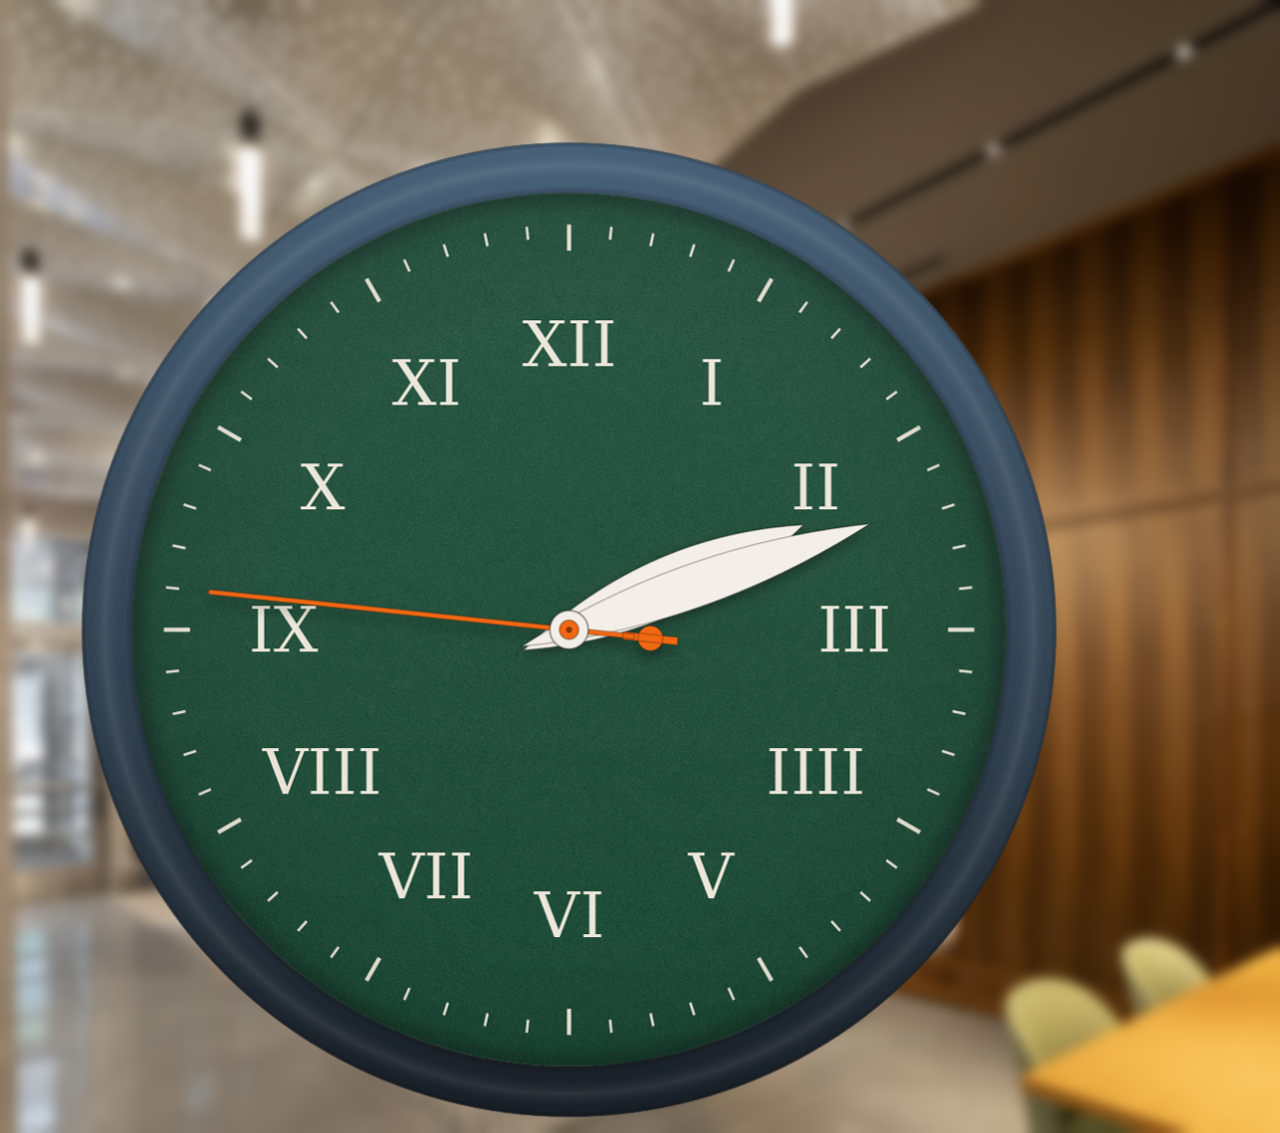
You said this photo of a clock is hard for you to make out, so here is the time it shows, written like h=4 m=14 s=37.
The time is h=2 m=11 s=46
